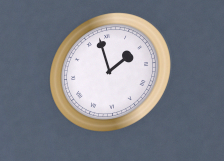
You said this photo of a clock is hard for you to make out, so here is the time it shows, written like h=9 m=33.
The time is h=1 m=58
